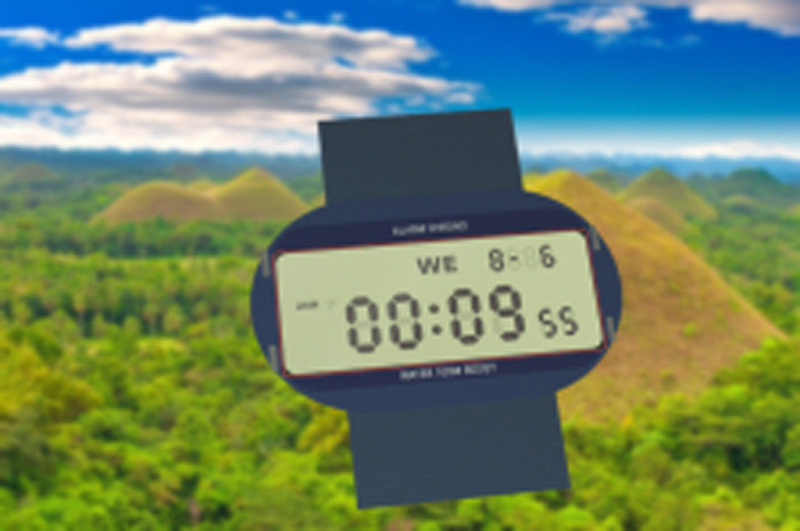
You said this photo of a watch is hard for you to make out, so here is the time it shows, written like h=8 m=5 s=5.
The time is h=0 m=9 s=55
